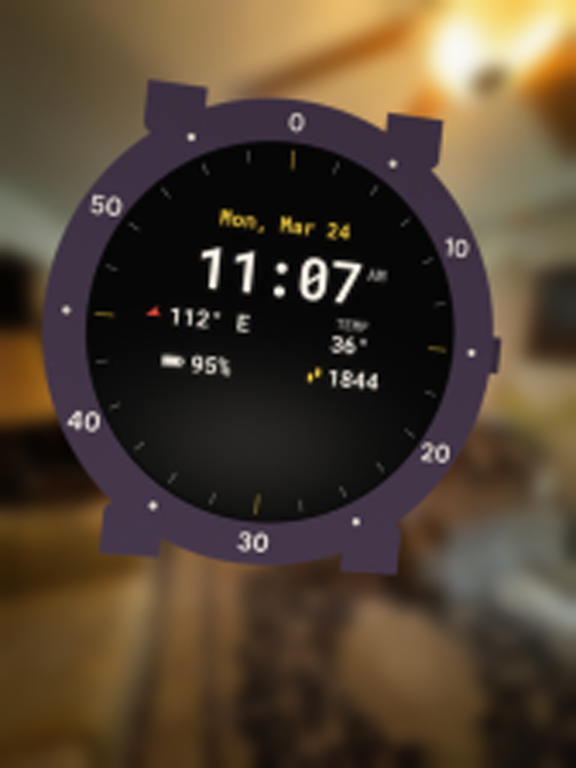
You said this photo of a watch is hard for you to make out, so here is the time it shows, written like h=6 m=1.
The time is h=11 m=7
